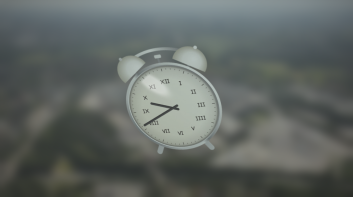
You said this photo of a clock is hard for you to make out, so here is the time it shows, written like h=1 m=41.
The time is h=9 m=41
